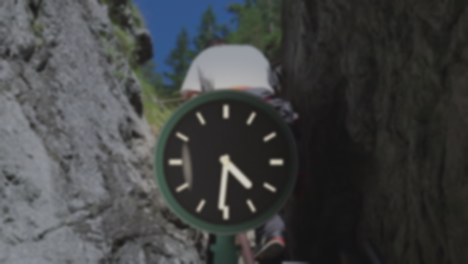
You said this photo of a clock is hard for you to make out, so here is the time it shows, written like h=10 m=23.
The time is h=4 m=31
